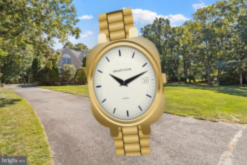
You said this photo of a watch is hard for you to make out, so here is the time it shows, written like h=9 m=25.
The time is h=10 m=12
